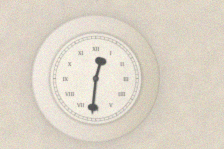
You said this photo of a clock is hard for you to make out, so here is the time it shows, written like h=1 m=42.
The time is h=12 m=31
